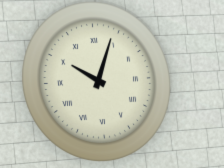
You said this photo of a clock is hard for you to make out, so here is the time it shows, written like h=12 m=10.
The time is h=10 m=4
